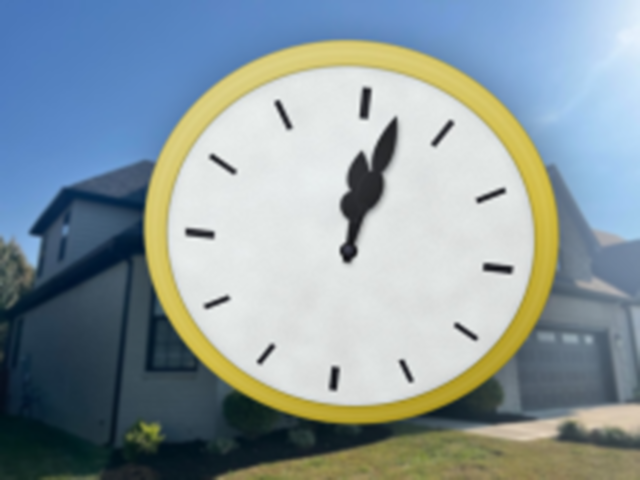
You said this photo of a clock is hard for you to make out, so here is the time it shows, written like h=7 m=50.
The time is h=12 m=2
